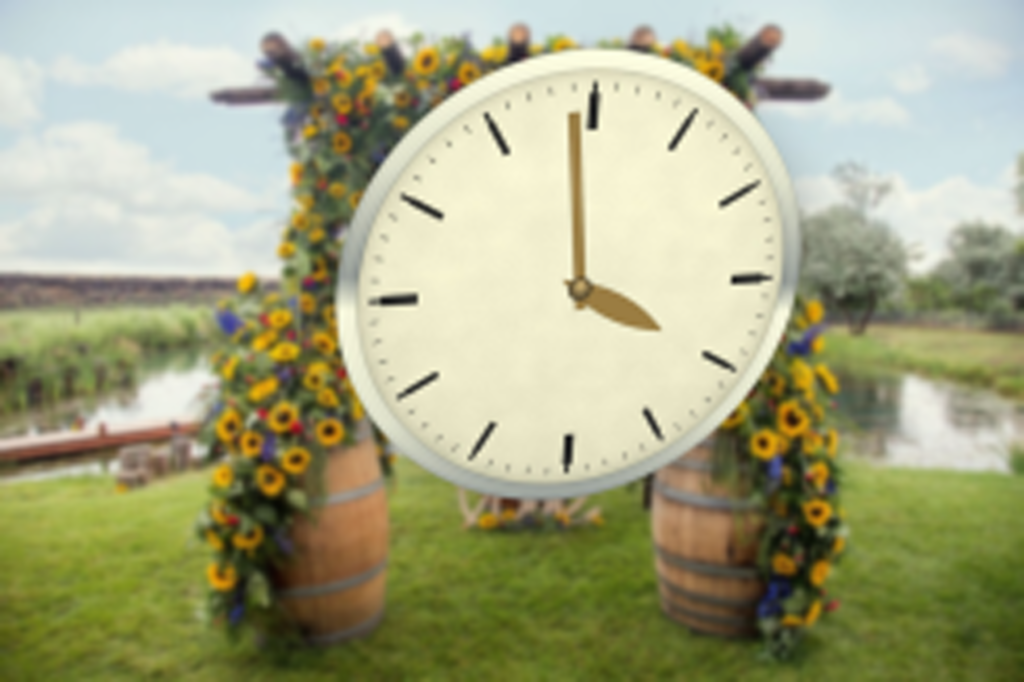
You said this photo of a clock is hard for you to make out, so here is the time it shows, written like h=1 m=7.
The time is h=3 m=59
